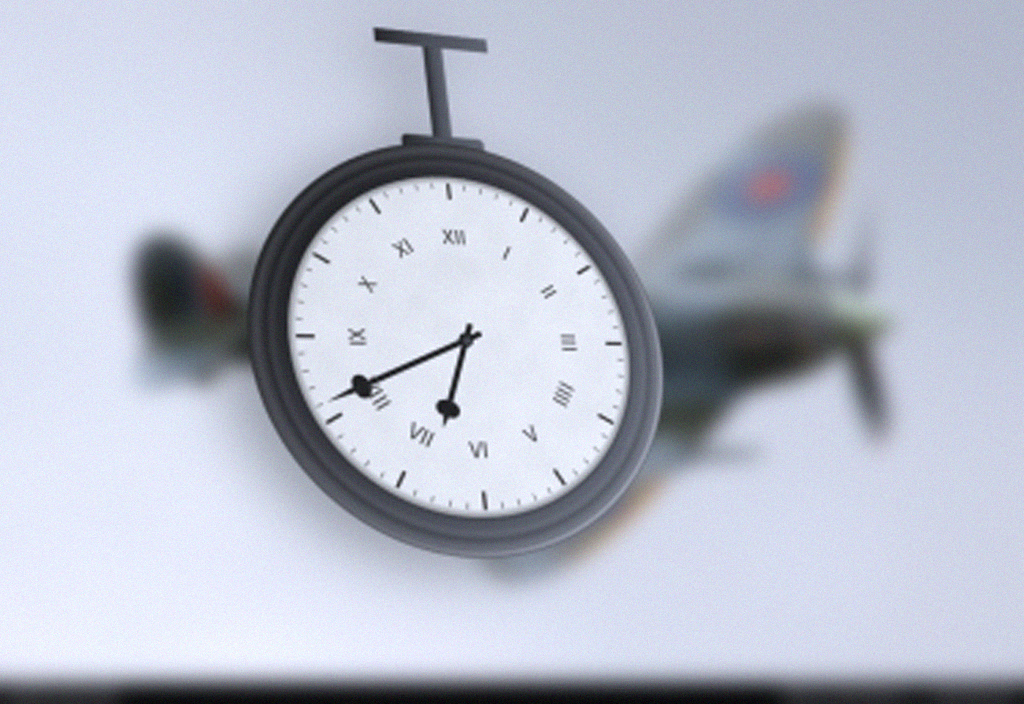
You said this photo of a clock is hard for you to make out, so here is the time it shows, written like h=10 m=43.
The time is h=6 m=41
